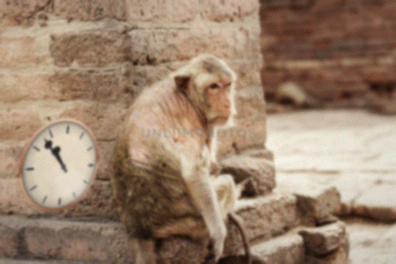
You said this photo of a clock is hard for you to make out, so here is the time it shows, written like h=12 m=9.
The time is h=10 m=53
